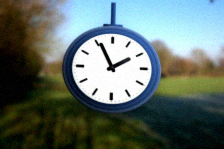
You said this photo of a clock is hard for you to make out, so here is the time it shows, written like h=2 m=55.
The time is h=1 m=56
